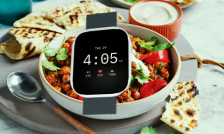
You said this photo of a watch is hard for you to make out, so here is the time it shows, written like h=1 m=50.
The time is h=4 m=5
